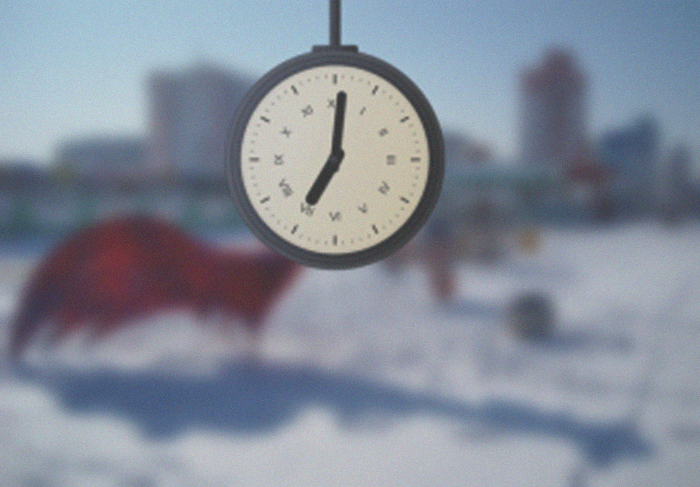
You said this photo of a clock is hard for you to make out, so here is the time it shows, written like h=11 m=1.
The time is h=7 m=1
